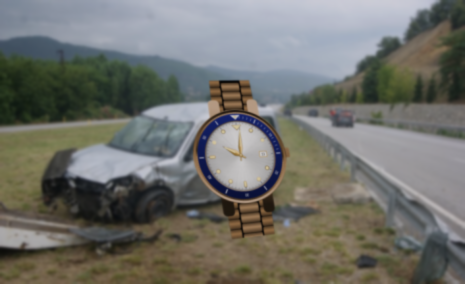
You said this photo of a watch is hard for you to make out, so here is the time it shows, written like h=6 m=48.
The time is h=10 m=1
